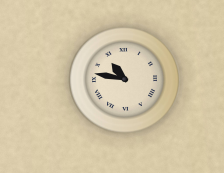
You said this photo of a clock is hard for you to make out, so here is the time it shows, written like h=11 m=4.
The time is h=10 m=47
